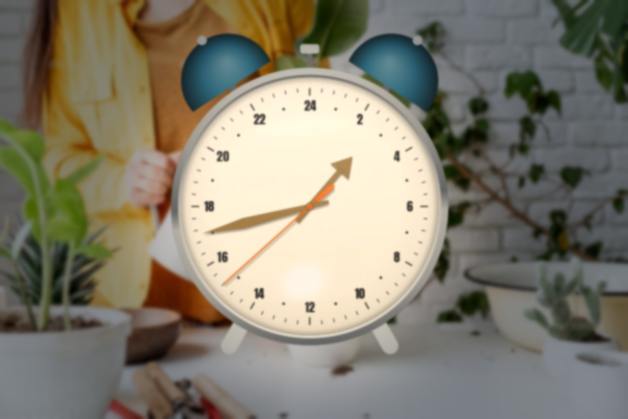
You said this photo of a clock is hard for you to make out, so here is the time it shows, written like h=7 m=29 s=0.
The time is h=2 m=42 s=38
